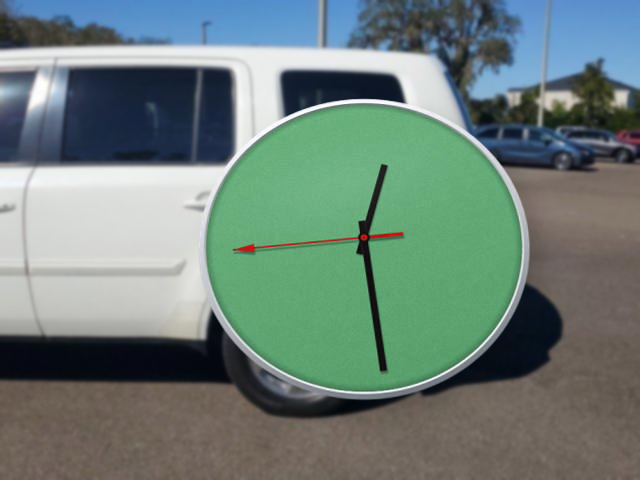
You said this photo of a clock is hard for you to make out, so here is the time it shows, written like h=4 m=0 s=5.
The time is h=12 m=28 s=44
